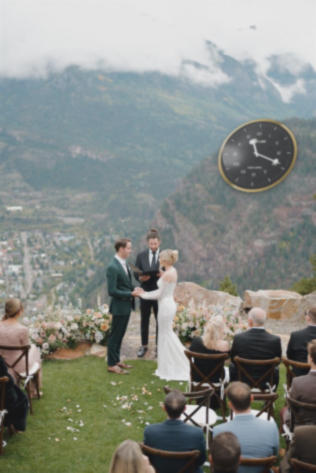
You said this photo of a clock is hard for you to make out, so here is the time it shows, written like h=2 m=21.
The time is h=11 m=19
